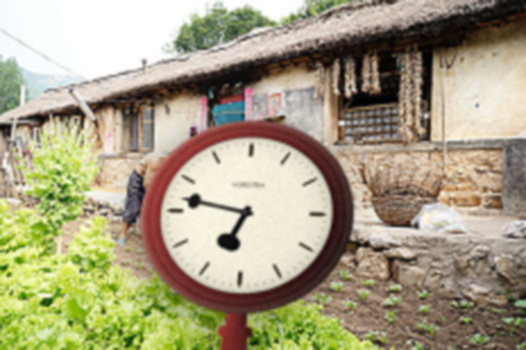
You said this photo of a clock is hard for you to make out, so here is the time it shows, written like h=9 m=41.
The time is h=6 m=47
